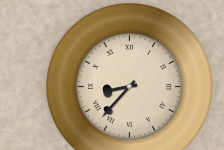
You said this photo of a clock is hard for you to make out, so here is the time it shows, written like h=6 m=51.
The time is h=8 m=37
